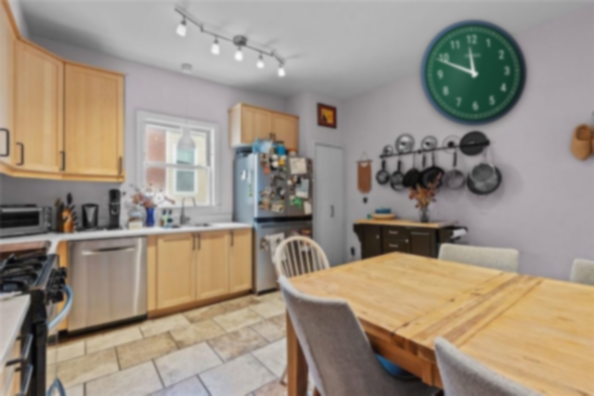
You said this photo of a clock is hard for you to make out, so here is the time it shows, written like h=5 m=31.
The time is h=11 m=49
